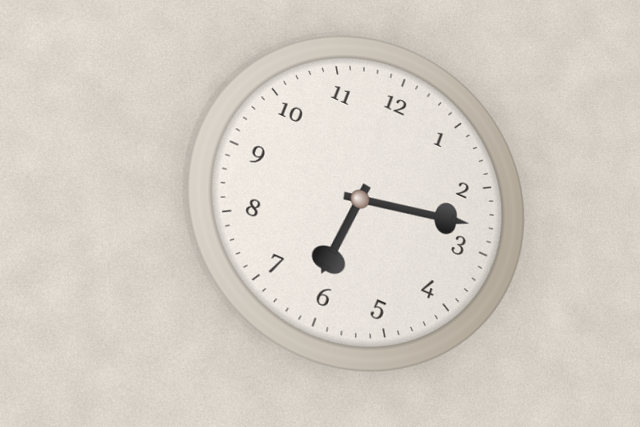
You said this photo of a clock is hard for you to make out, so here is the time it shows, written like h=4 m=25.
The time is h=6 m=13
